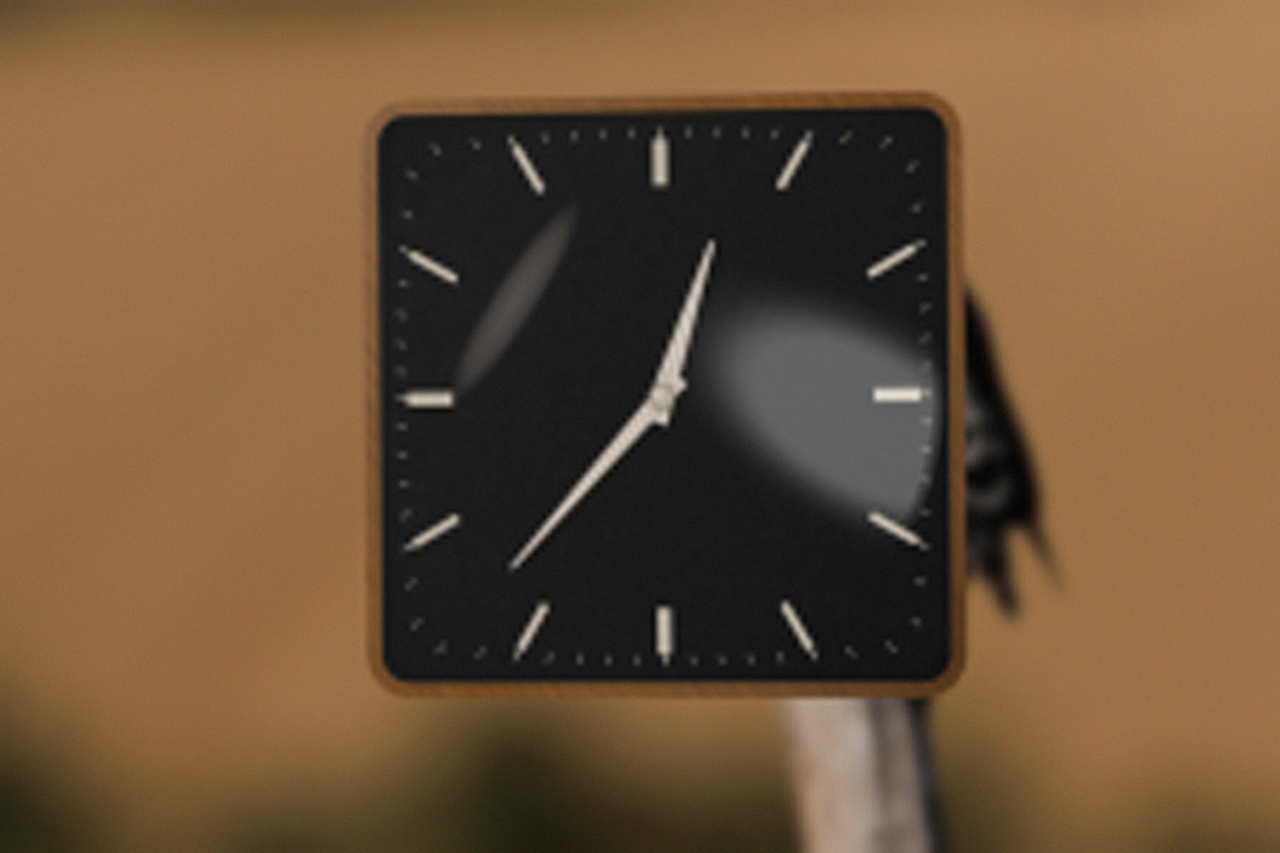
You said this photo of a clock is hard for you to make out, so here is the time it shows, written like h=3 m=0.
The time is h=12 m=37
